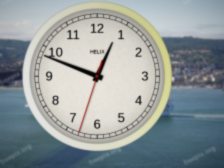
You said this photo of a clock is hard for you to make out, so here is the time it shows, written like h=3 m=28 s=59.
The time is h=12 m=48 s=33
